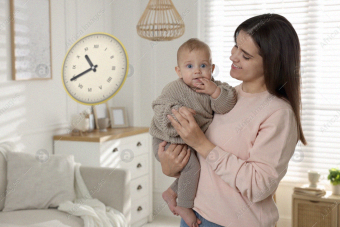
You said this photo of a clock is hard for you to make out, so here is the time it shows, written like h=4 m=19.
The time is h=10 m=40
